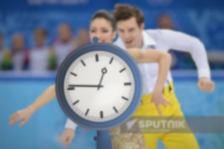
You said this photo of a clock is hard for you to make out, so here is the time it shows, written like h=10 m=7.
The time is h=12 m=46
